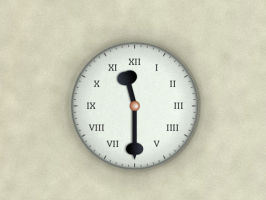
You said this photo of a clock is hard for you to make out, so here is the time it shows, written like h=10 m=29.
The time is h=11 m=30
